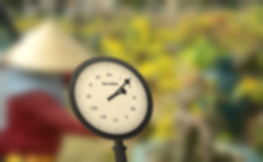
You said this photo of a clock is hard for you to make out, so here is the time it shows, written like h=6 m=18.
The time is h=2 m=8
